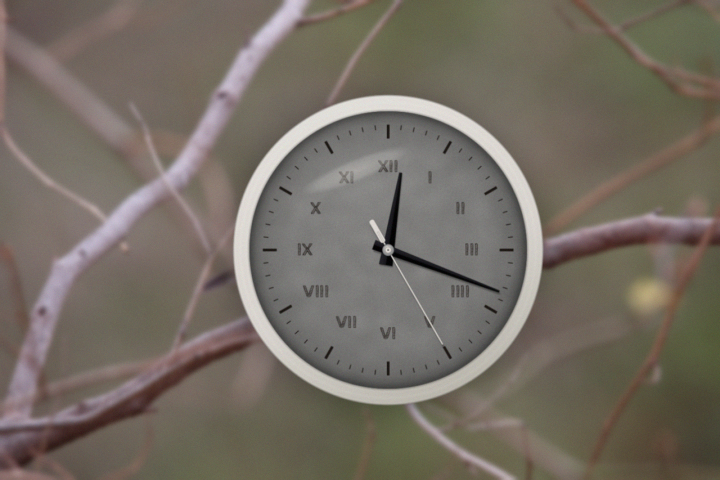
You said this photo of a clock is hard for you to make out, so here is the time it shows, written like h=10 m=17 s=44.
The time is h=12 m=18 s=25
